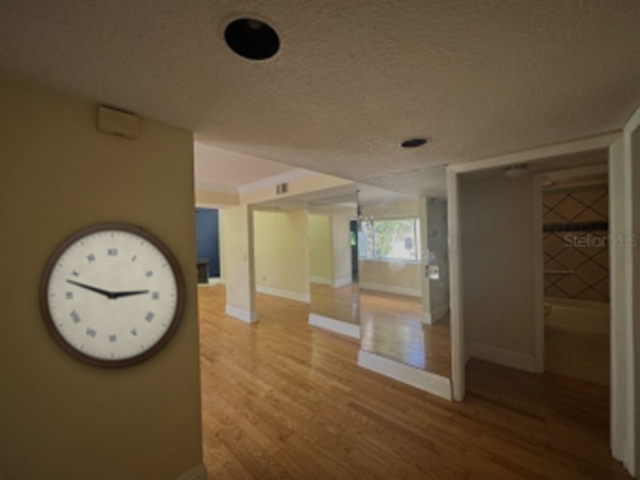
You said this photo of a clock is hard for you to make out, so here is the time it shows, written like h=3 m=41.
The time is h=2 m=48
